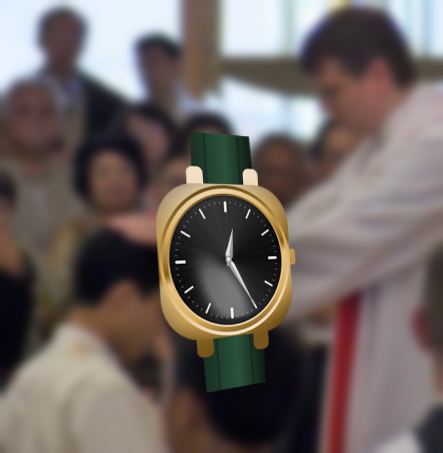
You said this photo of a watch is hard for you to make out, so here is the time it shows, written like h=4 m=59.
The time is h=12 m=25
